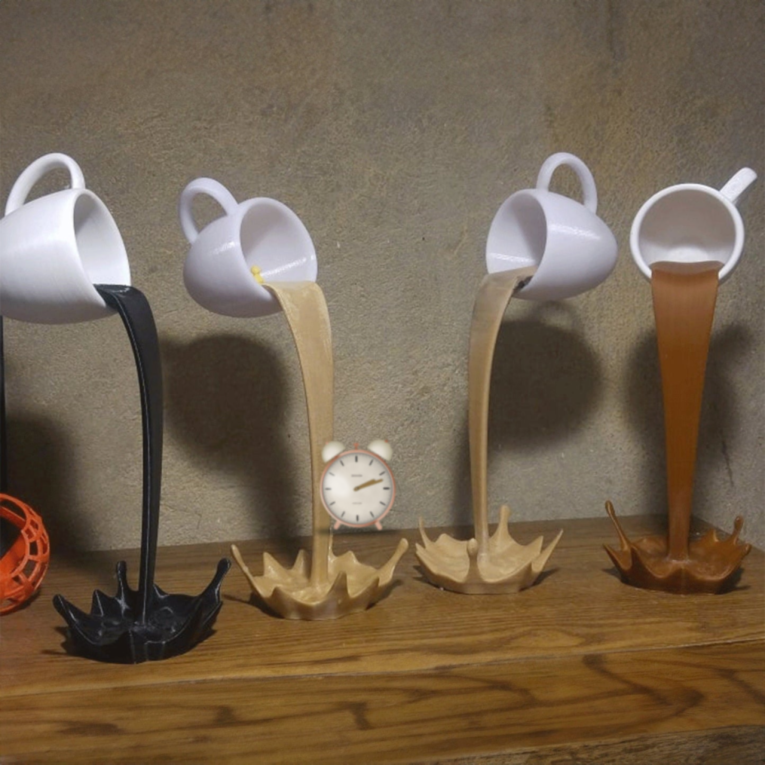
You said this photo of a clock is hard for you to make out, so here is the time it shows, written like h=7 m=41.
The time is h=2 m=12
